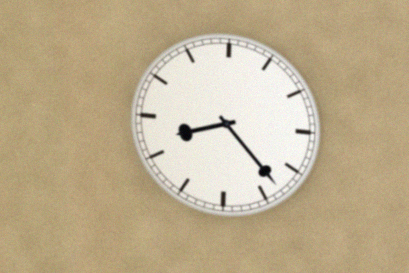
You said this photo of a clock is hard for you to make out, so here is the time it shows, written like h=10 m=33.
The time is h=8 m=23
